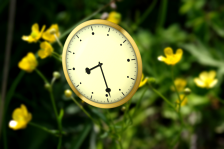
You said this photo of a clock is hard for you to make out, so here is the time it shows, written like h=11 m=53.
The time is h=8 m=29
